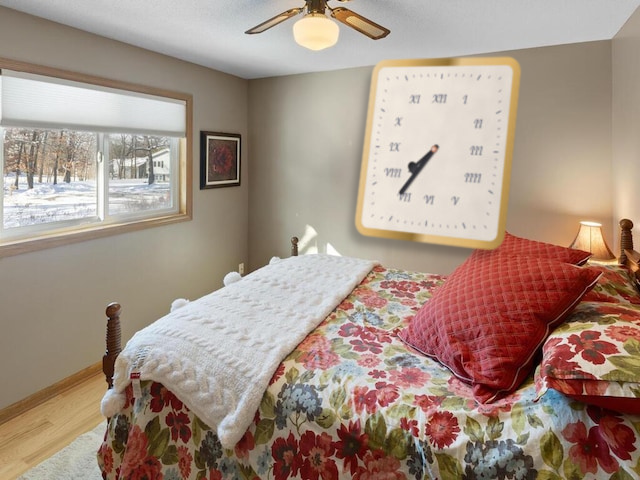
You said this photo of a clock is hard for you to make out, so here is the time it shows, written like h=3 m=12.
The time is h=7 m=36
